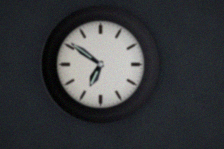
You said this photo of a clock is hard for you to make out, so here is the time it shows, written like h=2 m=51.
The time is h=6 m=51
